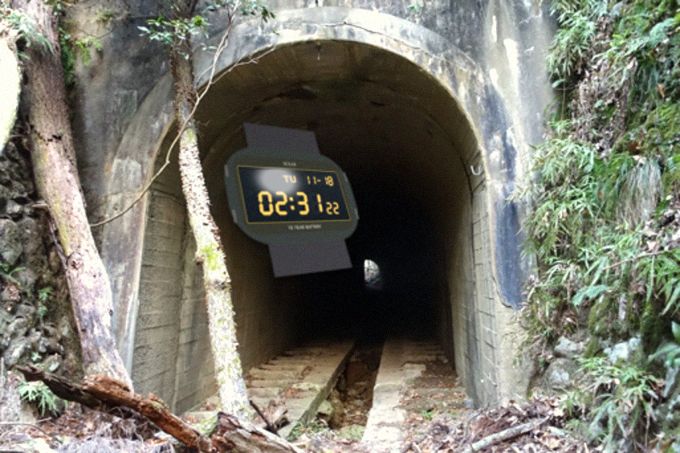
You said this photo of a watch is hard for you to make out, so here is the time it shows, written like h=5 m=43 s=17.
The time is h=2 m=31 s=22
